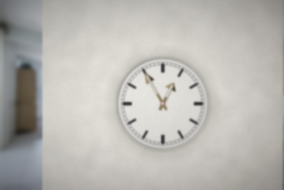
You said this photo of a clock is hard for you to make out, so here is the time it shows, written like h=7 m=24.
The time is h=12 m=55
